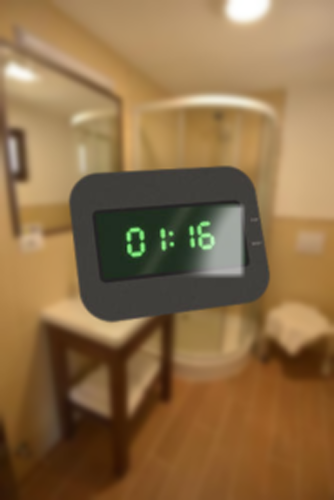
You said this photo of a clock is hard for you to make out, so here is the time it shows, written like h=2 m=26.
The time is h=1 m=16
